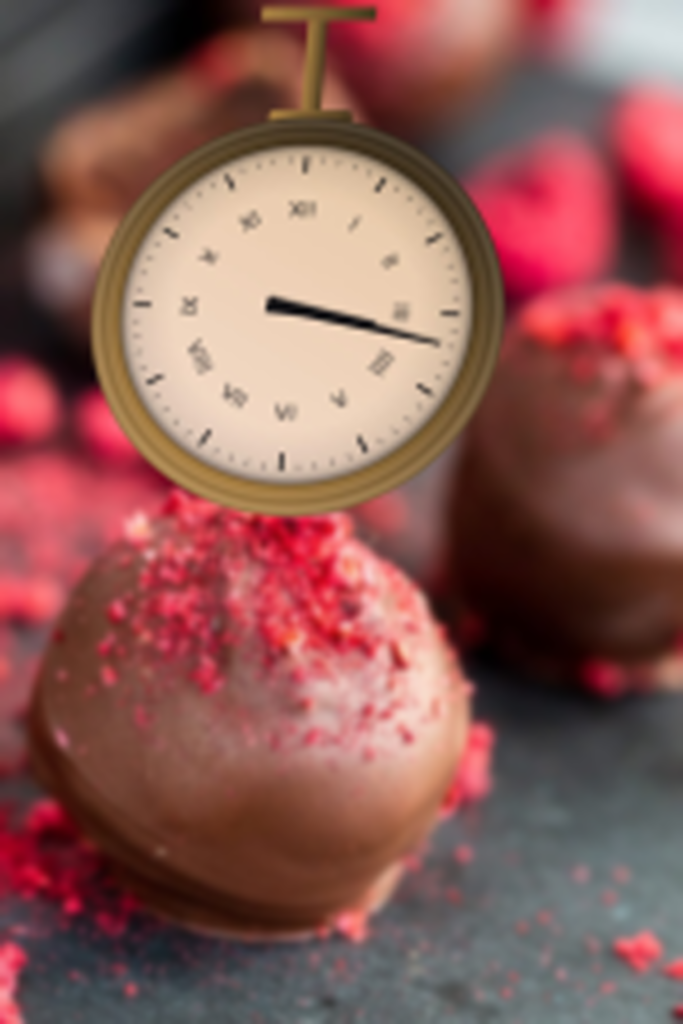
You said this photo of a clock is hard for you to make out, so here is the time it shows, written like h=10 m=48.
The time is h=3 m=17
